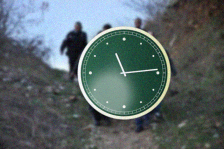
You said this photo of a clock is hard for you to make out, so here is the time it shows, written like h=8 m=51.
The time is h=11 m=14
